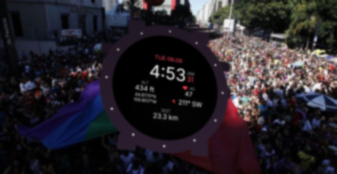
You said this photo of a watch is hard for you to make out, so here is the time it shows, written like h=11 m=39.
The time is h=4 m=53
